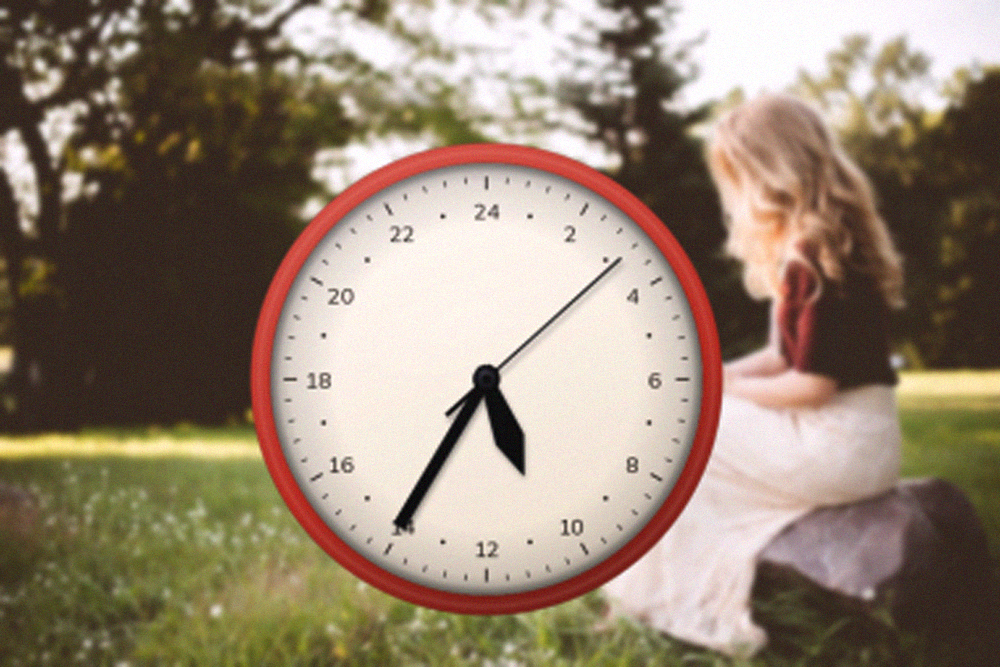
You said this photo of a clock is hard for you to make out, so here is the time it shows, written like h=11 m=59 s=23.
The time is h=10 m=35 s=8
